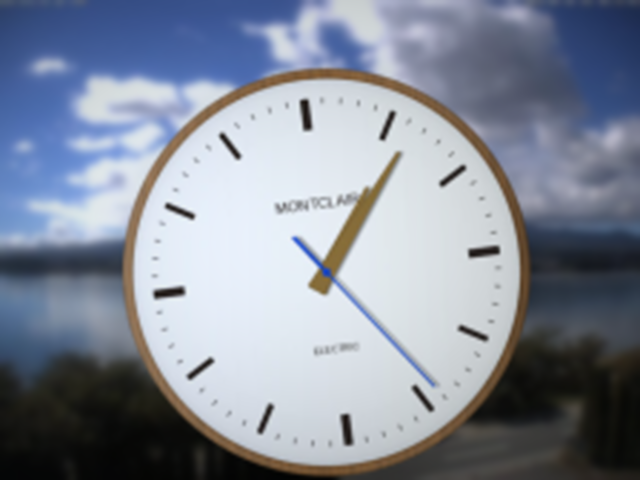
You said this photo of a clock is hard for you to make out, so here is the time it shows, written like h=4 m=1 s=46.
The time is h=1 m=6 s=24
